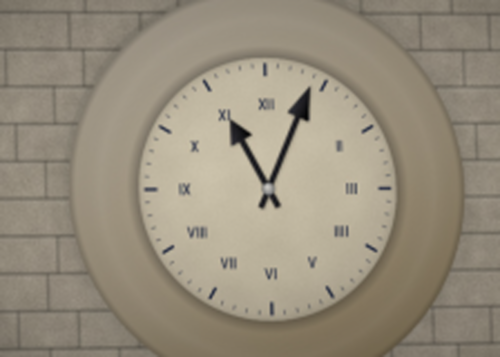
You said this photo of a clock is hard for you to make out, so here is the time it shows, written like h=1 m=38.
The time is h=11 m=4
